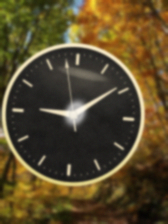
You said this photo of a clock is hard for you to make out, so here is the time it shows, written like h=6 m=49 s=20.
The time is h=9 m=8 s=58
